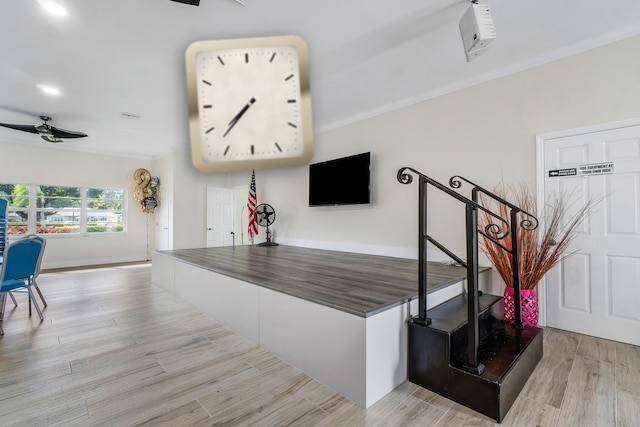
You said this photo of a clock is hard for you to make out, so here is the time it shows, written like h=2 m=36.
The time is h=7 m=37
